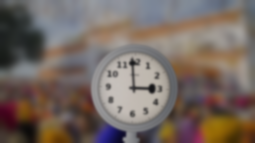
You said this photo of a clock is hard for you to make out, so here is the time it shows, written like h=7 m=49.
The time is h=2 m=59
